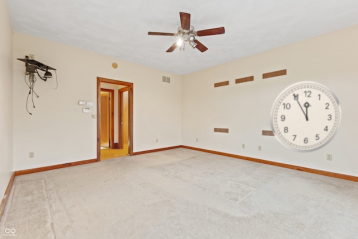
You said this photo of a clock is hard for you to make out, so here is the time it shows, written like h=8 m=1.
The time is h=11 m=55
